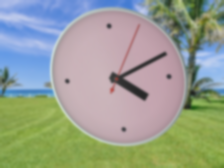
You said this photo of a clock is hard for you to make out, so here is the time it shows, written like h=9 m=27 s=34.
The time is h=4 m=11 s=5
